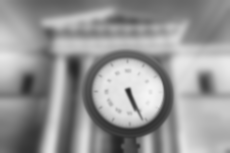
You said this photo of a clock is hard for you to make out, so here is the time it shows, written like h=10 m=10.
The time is h=5 m=26
